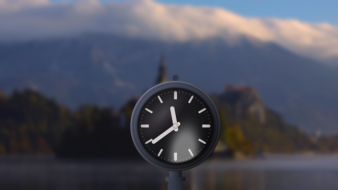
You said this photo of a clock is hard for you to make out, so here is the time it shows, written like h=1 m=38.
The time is h=11 m=39
